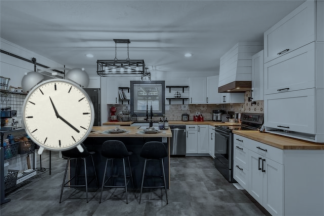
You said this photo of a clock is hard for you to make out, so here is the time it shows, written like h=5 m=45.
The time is h=11 m=22
